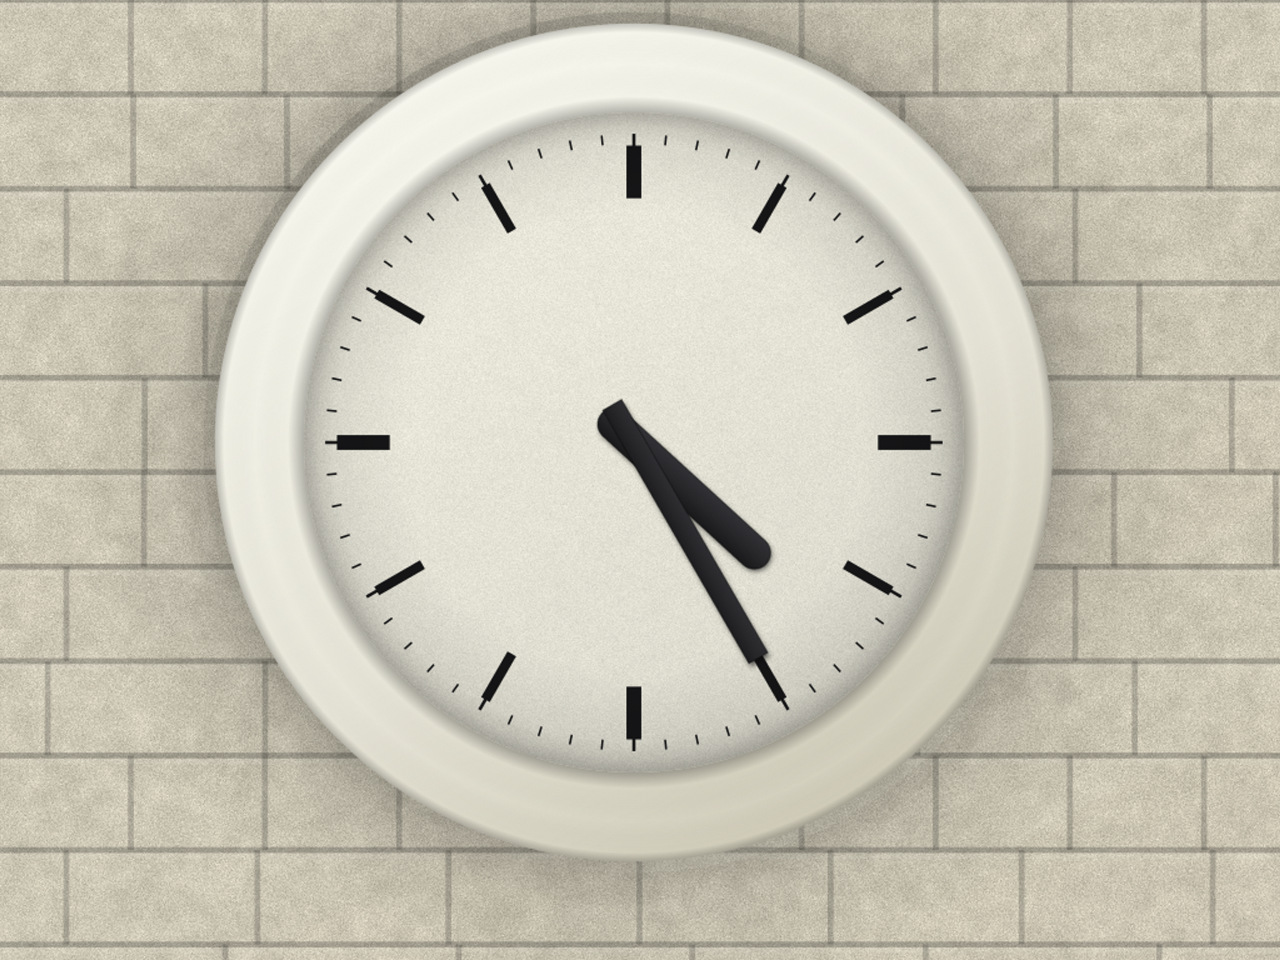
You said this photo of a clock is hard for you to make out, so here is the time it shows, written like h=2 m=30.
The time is h=4 m=25
